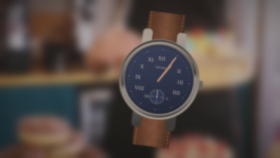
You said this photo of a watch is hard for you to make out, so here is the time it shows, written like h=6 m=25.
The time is h=1 m=5
